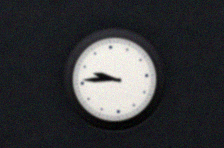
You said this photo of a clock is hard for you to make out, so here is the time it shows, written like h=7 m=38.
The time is h=9 m=46
